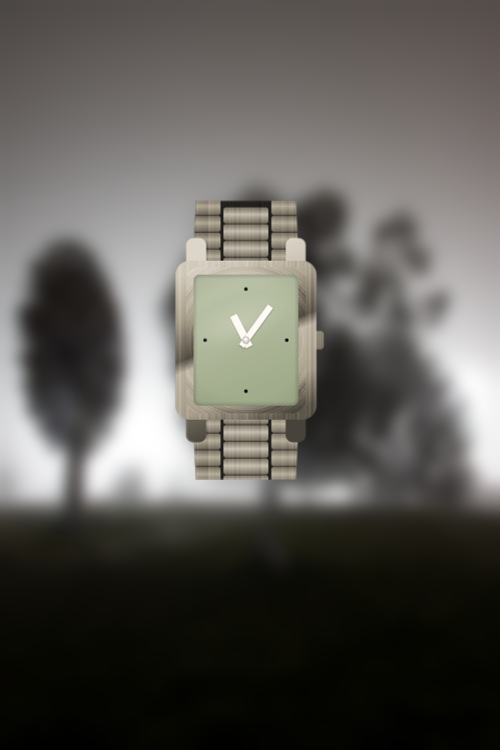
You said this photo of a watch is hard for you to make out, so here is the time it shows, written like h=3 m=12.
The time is h=11 m=6
